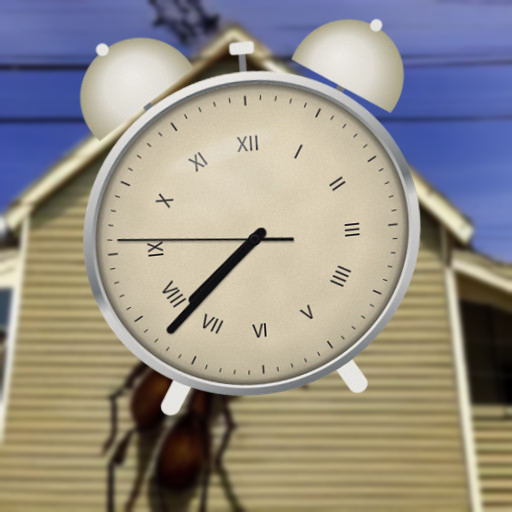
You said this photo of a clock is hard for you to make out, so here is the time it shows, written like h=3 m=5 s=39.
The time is h=7 m=37 s=46
